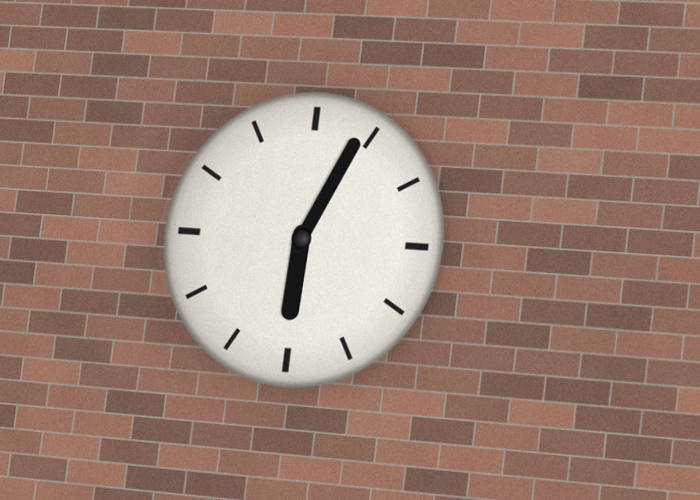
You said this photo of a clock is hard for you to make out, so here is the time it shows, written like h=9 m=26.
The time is h=6 m=4
